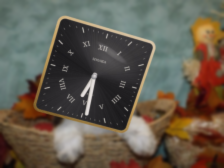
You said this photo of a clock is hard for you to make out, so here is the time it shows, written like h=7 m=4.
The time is h=6 m=29
